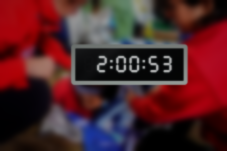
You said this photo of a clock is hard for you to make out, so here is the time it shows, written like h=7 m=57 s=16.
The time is h=2 m=0 s=53
